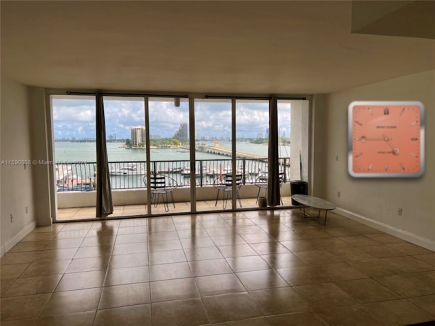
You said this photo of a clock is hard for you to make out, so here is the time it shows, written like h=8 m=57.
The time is h=4 m=45
